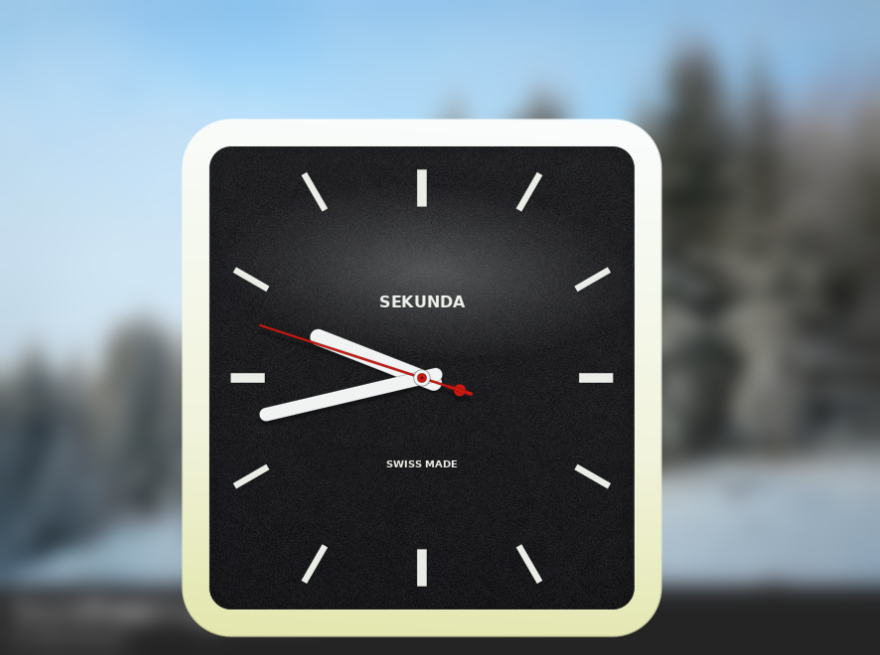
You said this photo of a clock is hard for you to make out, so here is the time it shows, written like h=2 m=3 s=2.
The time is h=9 m=42 s=48
